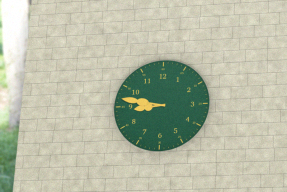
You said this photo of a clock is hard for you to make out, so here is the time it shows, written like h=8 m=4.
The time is h=8 m=47
